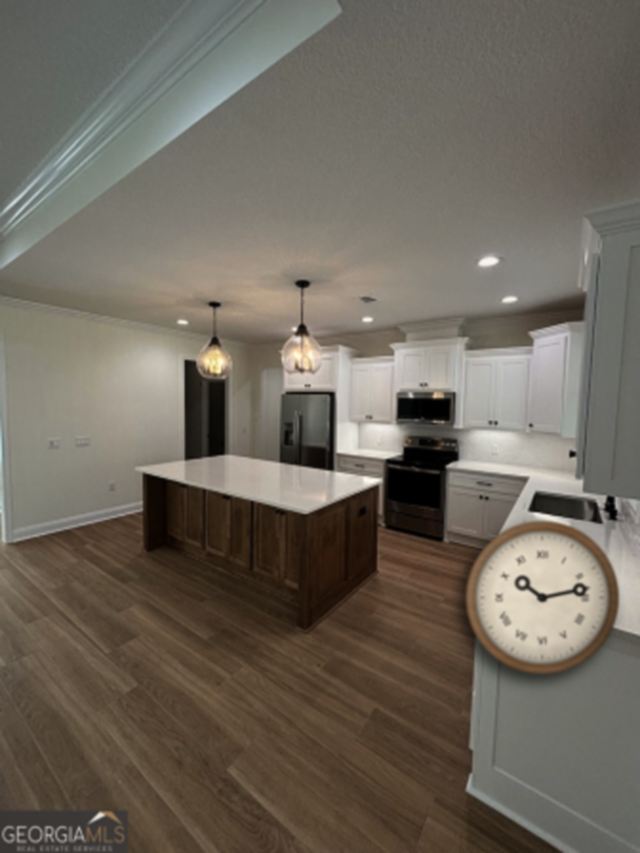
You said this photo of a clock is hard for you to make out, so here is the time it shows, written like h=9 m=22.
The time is h=10 m=13
